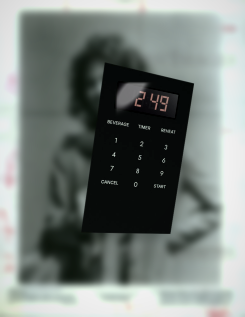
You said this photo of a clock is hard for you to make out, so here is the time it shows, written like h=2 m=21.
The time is h=2 m=49
